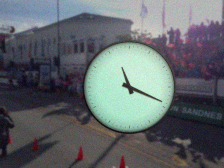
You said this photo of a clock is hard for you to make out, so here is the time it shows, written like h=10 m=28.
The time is h=11 m=19
